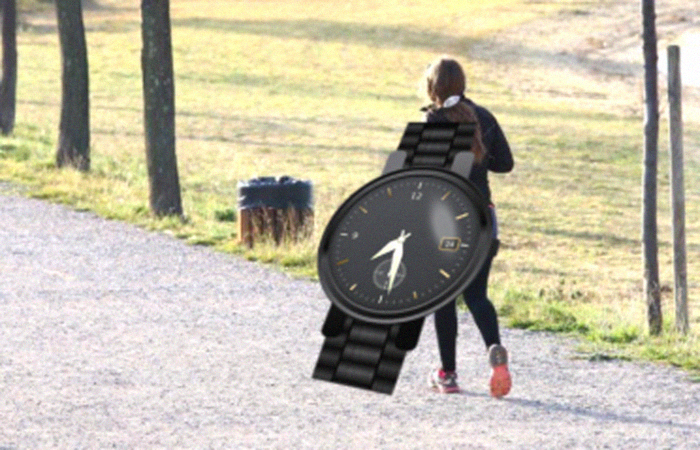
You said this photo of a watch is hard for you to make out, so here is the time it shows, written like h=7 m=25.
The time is h=7 m=29
